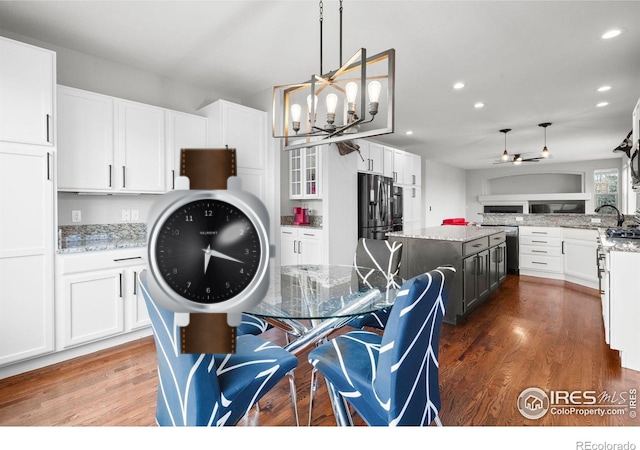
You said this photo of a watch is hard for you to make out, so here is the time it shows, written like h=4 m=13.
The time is h=6 m=18
